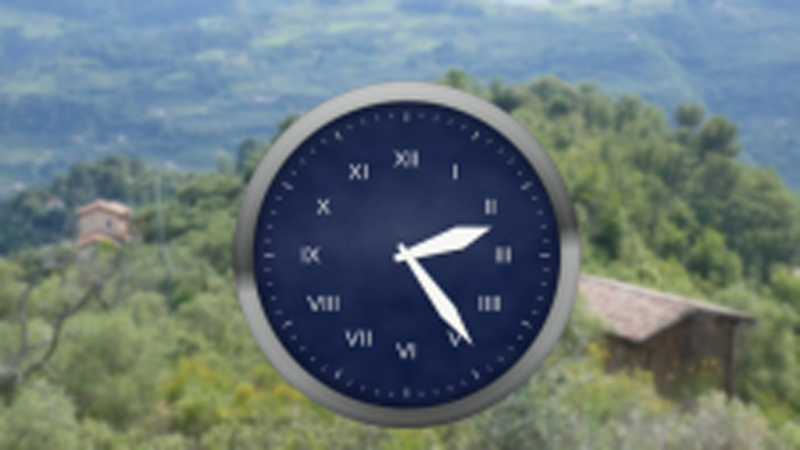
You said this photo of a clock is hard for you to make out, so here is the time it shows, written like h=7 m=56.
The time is h=2 m=24
